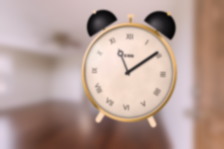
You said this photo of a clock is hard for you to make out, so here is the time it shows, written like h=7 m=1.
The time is h=11 m=9
